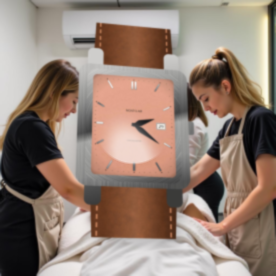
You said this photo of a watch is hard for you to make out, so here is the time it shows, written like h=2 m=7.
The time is h=2 m=21
